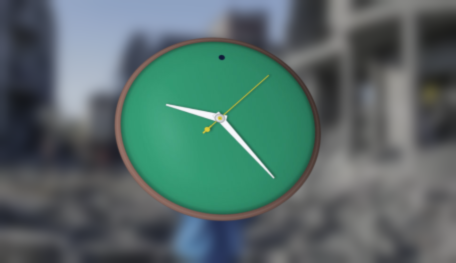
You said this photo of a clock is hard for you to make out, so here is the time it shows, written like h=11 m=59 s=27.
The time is h=9 m=23 s=7
